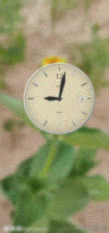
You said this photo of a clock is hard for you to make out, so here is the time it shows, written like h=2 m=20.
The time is h=9 m=2
